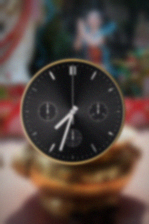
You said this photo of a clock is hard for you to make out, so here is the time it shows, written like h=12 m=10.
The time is h=7 m=33
